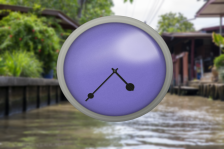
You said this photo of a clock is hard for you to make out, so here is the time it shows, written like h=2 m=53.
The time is h=4 m=37
